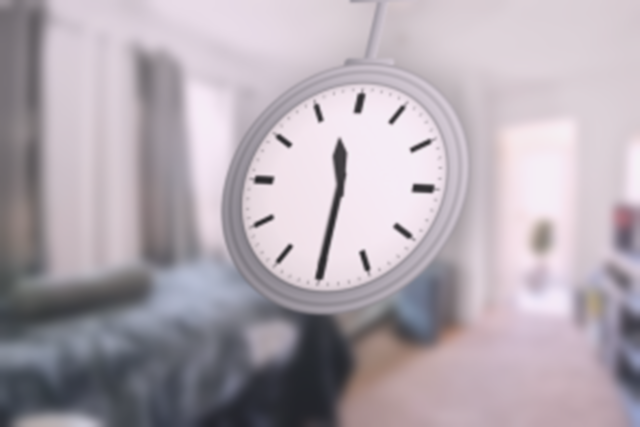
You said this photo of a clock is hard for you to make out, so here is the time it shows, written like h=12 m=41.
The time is h=11 m=30
